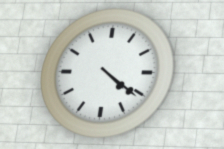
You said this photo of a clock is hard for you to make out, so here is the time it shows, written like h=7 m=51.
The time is h=4 m=21
